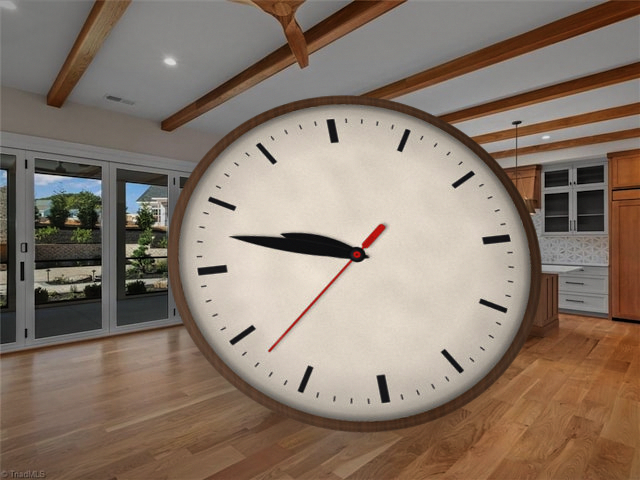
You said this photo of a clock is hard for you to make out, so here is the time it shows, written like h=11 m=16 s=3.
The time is h=9 m=47 s=38
